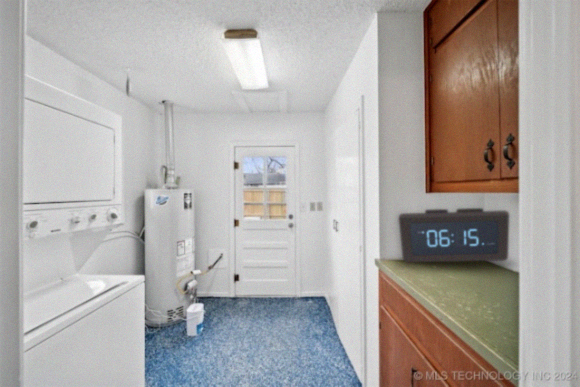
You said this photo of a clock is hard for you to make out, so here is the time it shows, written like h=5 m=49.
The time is h=6 m=15
